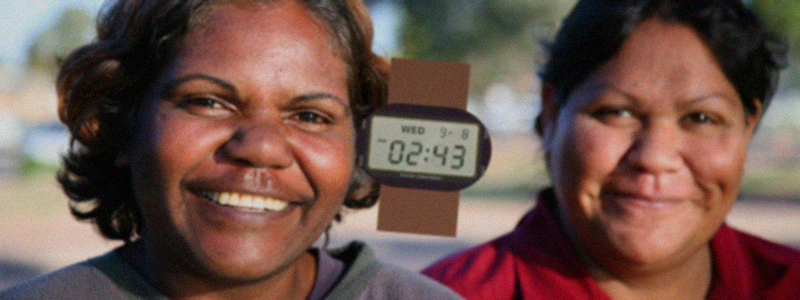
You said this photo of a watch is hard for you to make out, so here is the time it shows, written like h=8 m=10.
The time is h=2 m=43
